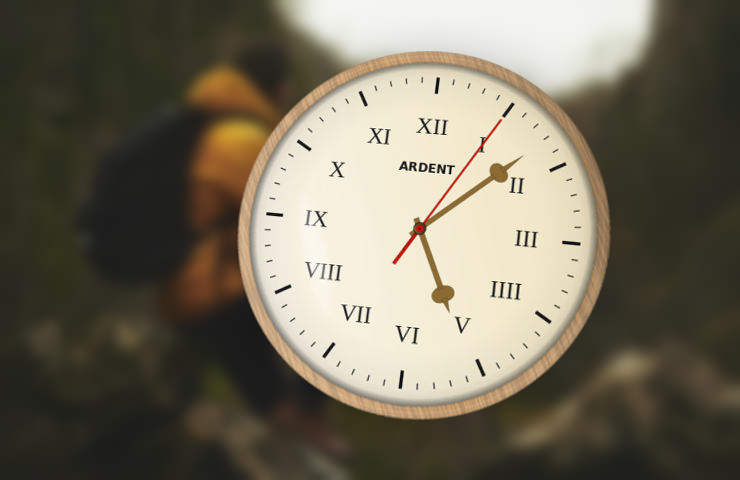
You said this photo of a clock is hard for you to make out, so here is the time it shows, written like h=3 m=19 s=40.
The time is h=5 m=8 s=5
